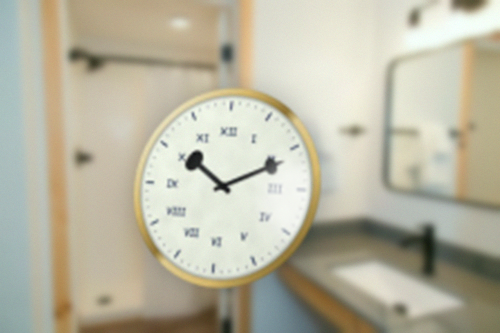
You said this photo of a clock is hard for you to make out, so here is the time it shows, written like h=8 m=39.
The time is h=10 m=11
